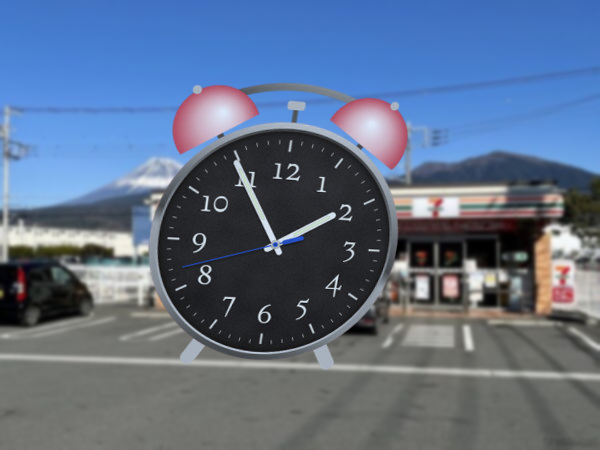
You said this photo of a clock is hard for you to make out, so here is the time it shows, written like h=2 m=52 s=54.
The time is h=1 m=54 s=42
